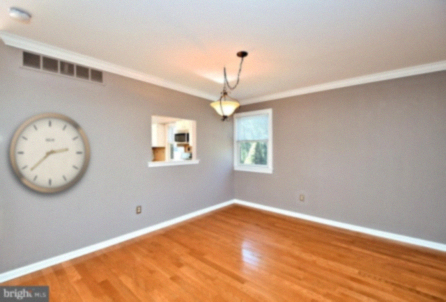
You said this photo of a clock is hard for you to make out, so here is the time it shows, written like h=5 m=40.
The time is h=2 m=38
